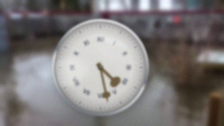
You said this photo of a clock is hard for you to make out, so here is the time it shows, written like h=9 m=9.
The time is h=4 m=28
